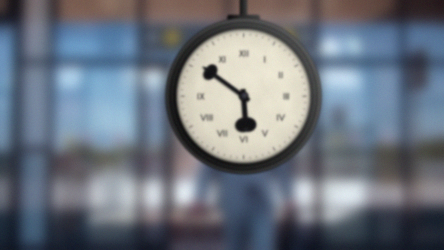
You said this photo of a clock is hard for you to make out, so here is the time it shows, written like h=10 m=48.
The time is h=5 m=51
